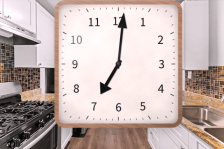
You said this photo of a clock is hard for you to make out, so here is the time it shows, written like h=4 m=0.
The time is h=7 m=1
